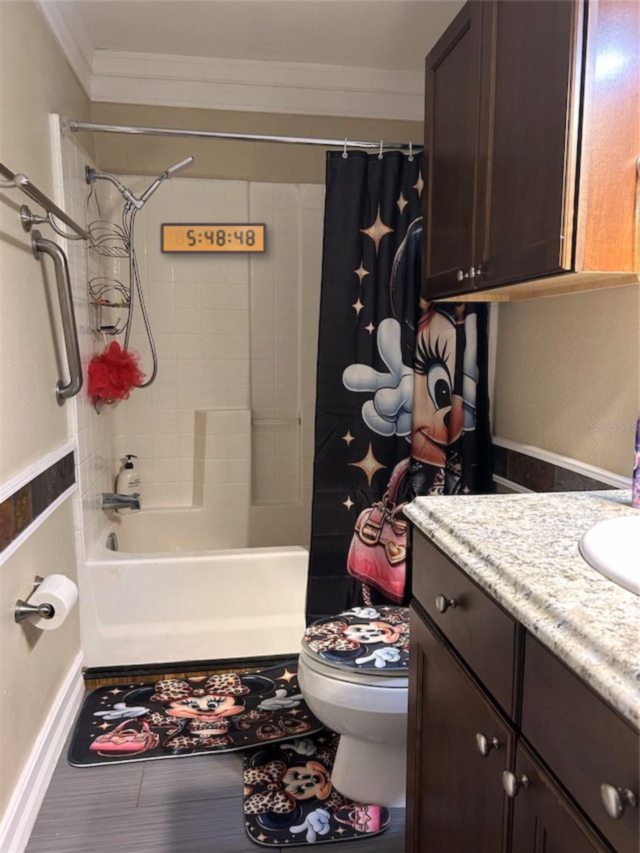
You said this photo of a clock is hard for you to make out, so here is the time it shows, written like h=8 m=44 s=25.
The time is h=5 m=48 s=48
